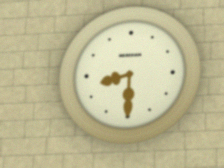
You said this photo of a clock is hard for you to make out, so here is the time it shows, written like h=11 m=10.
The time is h=8 m=30
